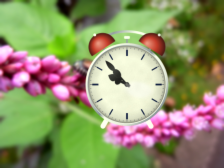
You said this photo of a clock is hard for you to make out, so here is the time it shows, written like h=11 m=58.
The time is h=9 m=53
